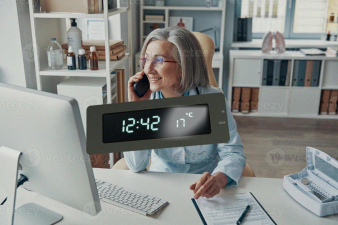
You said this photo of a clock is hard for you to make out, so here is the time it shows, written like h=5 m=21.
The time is h=12 m=42
